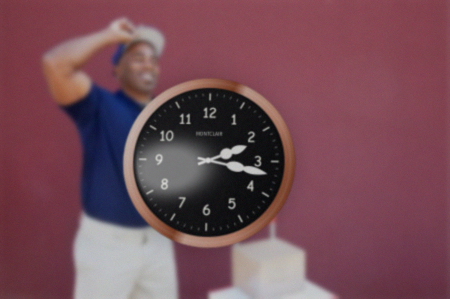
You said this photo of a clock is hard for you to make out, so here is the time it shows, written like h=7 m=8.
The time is h=2 m=17
